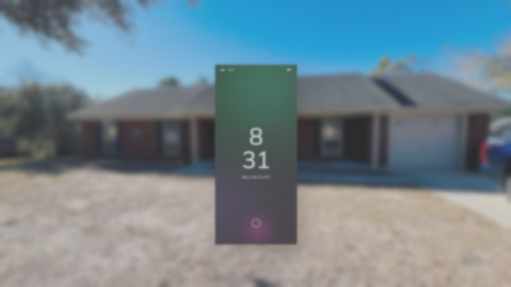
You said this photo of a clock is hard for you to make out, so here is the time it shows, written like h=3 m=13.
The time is h=8 m=31
